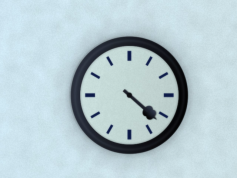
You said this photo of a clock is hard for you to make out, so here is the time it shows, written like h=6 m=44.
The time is h=4 m=22
